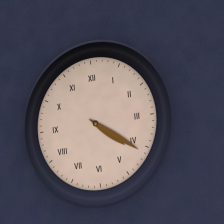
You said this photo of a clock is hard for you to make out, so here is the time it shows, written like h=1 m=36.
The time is h=4 m=21
